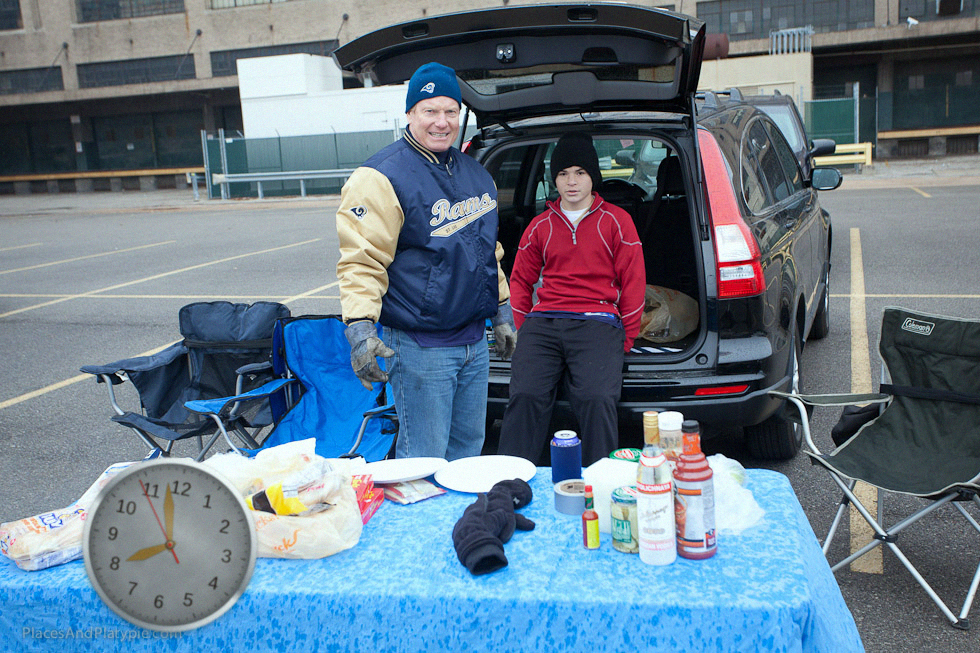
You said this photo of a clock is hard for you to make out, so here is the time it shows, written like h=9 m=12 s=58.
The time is h=7 m=57 s=54
